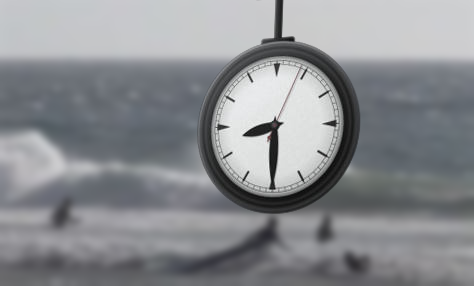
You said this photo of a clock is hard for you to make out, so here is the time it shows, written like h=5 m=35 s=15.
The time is h=8 m=30 s=4
